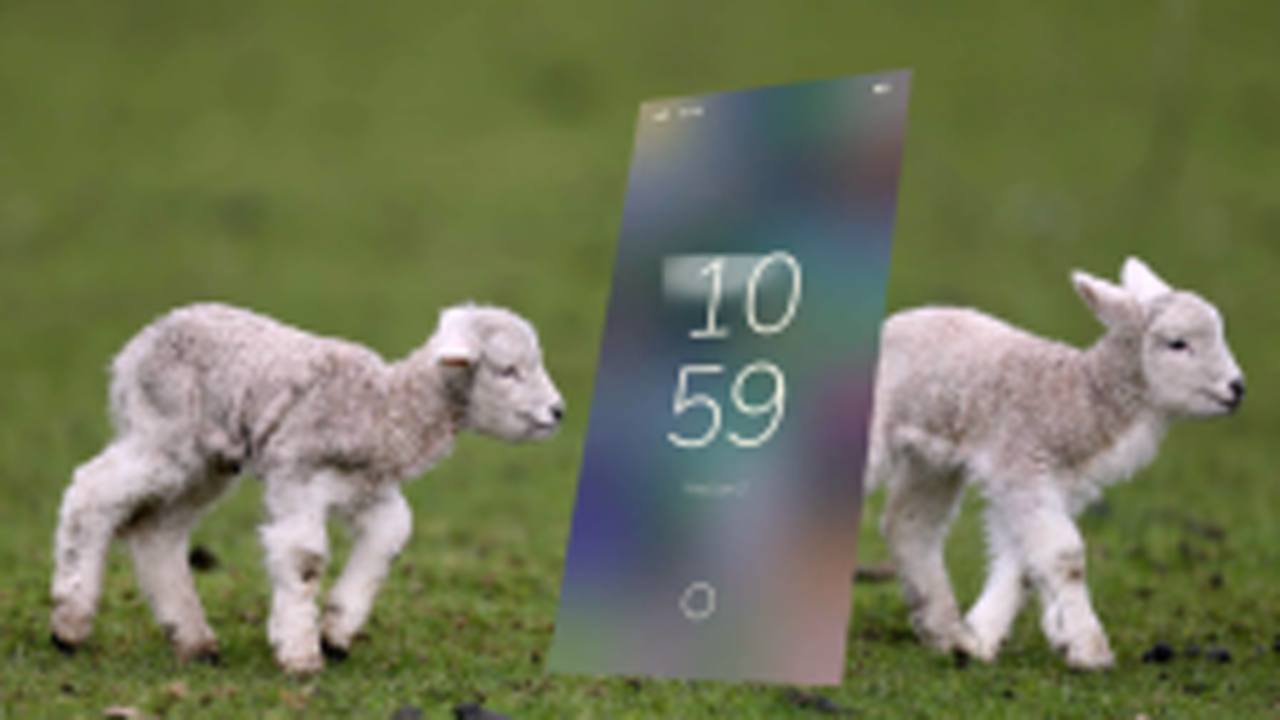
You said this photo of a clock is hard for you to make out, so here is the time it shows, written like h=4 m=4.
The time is h=10 m=59
